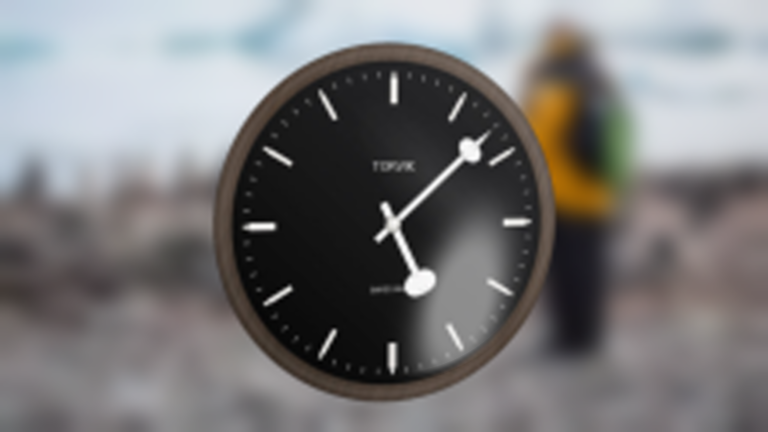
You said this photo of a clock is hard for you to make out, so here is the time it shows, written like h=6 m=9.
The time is h=5 m=8
